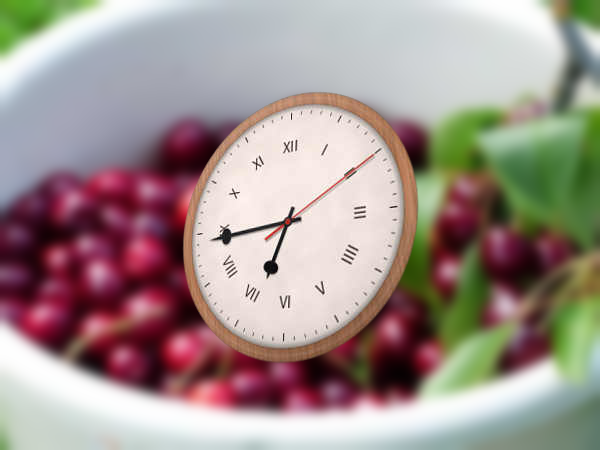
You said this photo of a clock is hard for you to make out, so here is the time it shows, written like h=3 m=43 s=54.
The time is h=6 m=44 s=10
